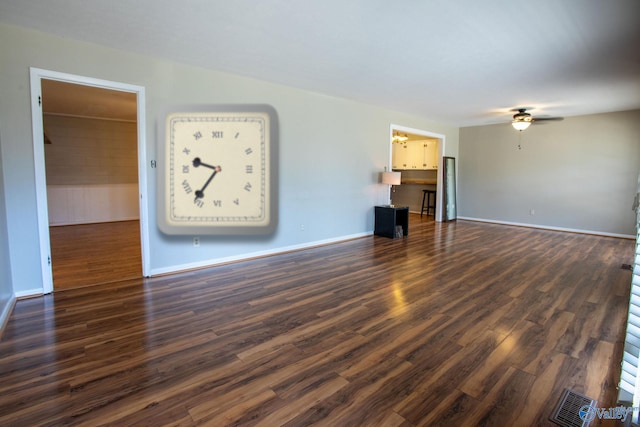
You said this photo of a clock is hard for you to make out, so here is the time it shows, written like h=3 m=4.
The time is h=9 m=36
